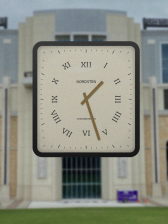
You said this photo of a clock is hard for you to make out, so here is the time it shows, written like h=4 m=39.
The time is h=1 m=27
